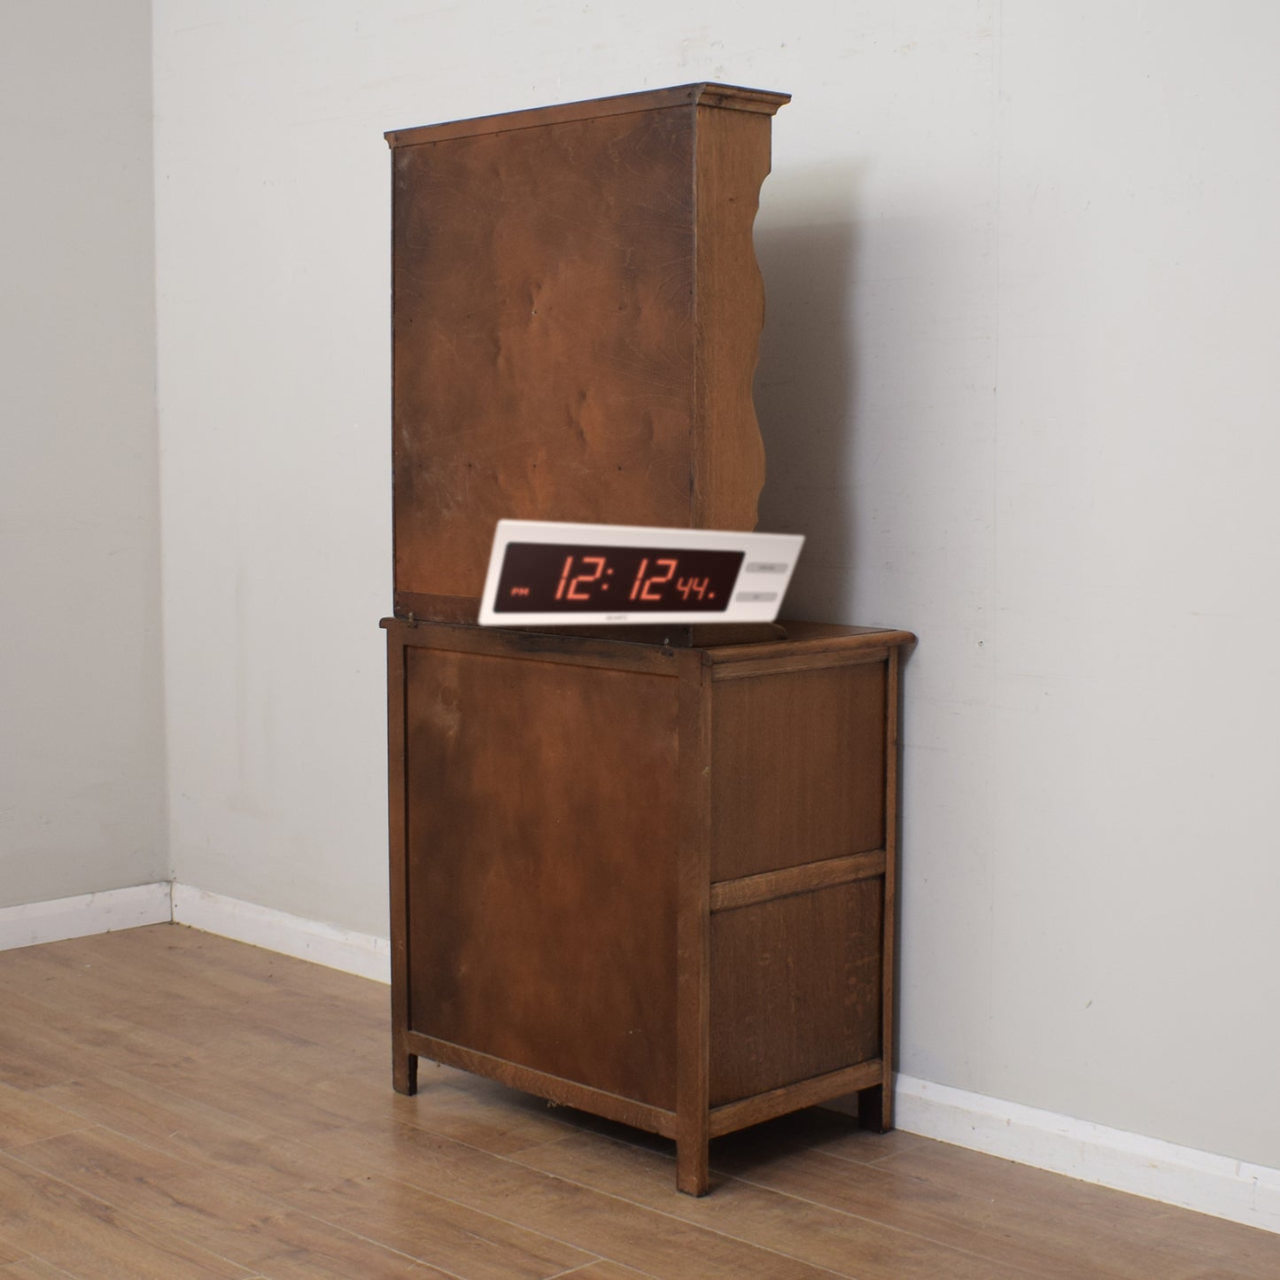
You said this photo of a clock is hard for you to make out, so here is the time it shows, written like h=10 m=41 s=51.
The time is h=12 m=12 s=44
